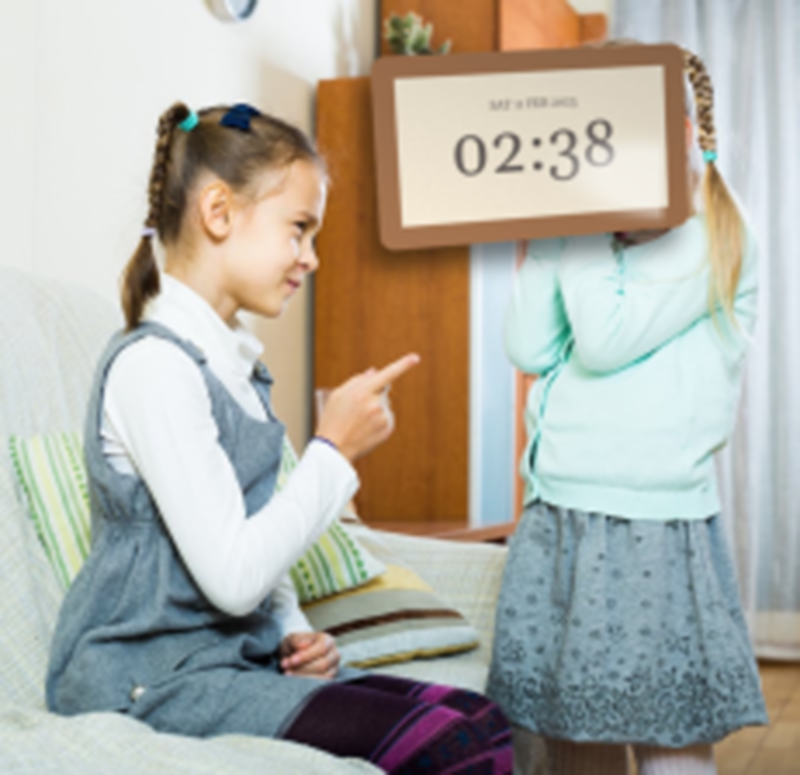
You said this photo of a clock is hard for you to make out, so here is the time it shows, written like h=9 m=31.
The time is h=2 m=38
